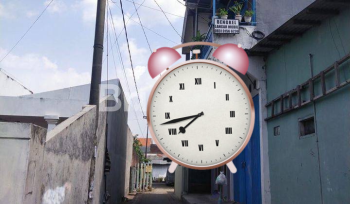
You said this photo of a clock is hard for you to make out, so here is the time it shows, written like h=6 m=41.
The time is h=7 m=43
